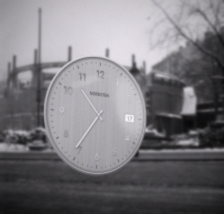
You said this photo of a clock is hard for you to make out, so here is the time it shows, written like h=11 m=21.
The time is h=10 m=36
